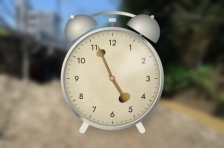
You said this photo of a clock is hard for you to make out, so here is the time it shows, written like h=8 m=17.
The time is h=4 m=56
